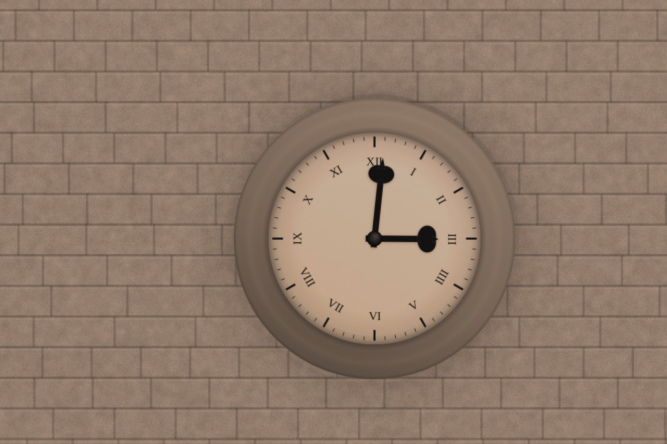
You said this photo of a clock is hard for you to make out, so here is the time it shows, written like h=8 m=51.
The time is h=3 m=1
